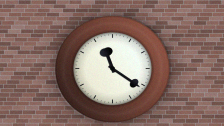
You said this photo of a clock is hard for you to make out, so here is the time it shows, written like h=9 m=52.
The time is h=11 m=21
